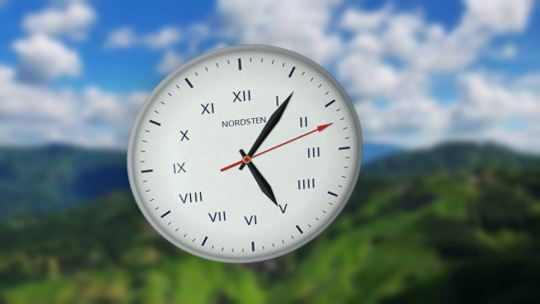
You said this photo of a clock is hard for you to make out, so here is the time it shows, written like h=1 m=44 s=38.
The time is h=5 m=6 s=12
